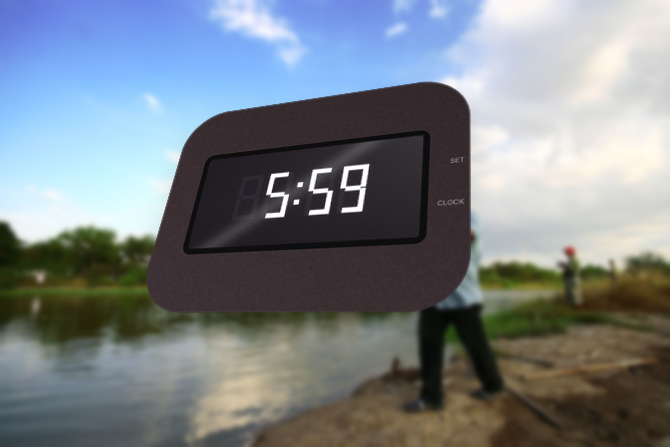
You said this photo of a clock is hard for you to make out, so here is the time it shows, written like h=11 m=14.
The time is h=5 m=59
